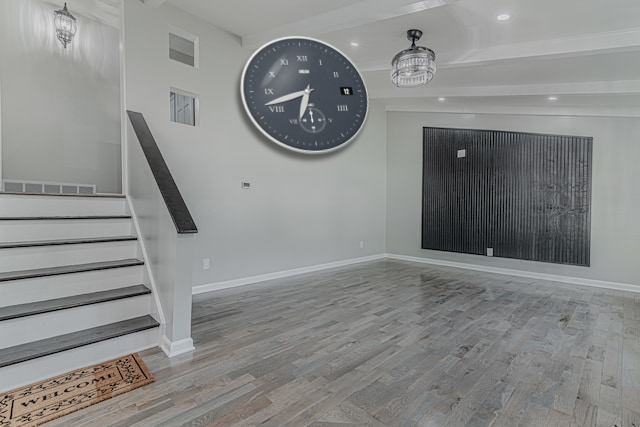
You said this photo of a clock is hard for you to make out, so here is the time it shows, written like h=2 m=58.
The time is h=6 m=42
